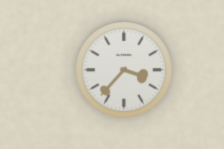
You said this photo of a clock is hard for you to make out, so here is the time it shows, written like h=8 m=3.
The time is h=3 m=37
